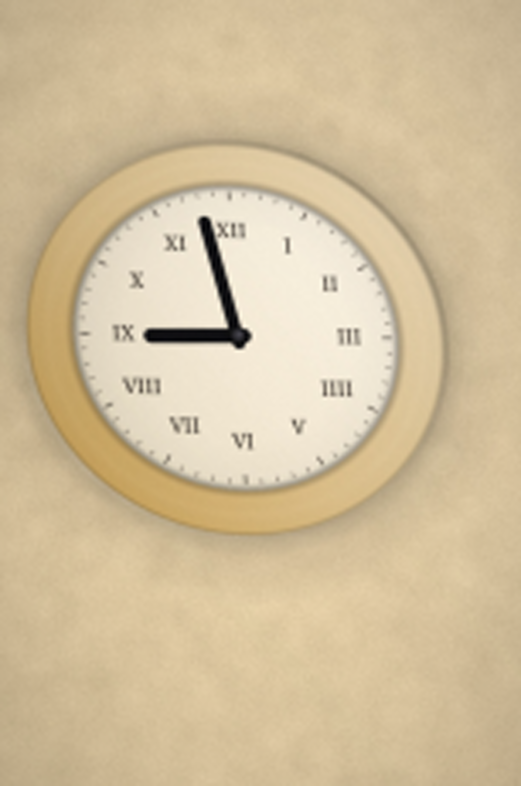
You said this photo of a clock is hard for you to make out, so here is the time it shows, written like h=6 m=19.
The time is h=8 m=58
